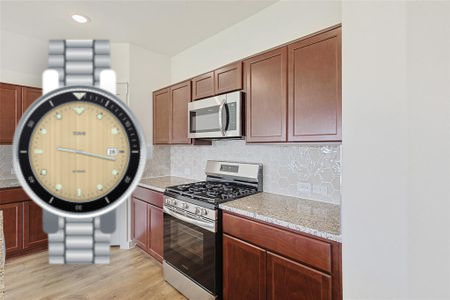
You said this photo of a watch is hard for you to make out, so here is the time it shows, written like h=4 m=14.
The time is h=9 m=17
